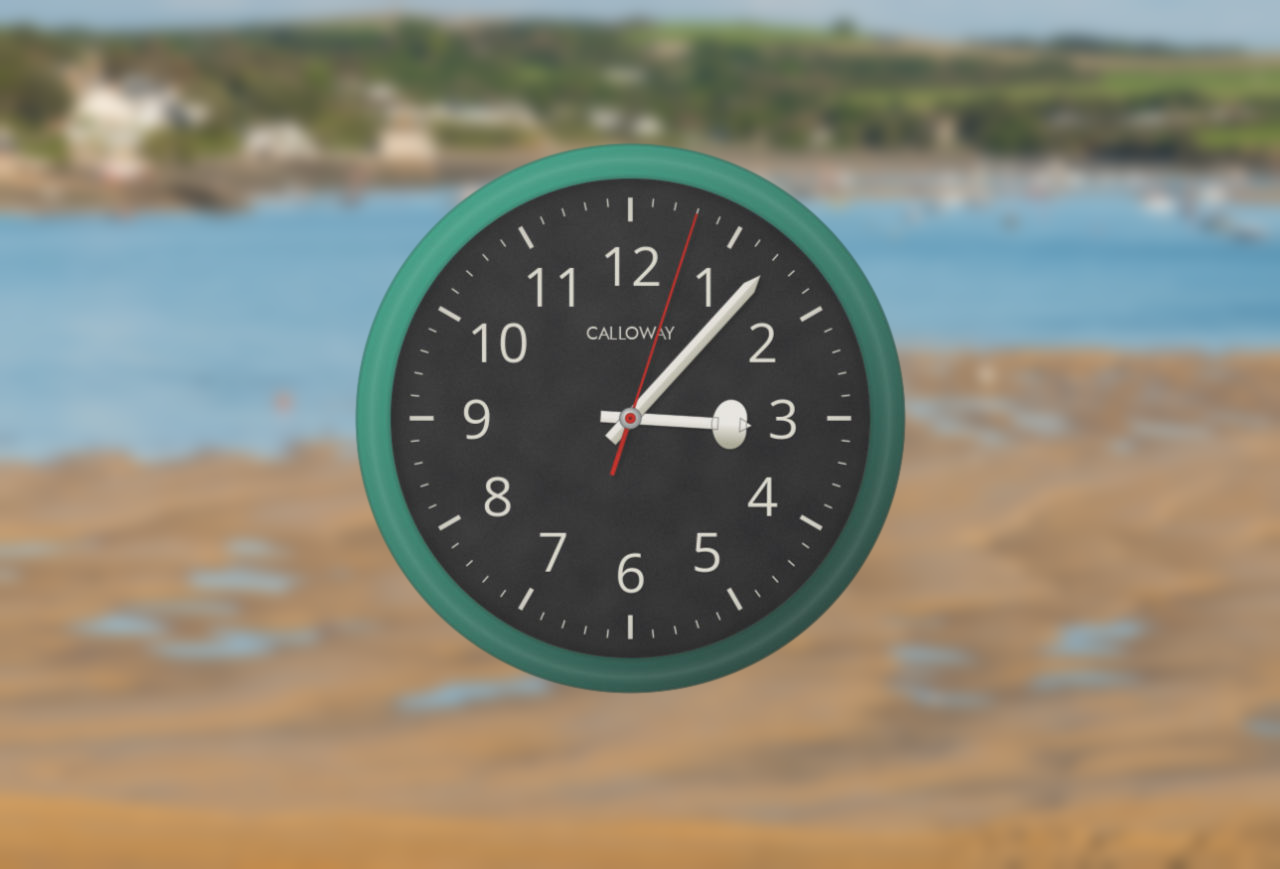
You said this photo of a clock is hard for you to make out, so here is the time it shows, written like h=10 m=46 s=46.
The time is h=3 m=7 s=3
